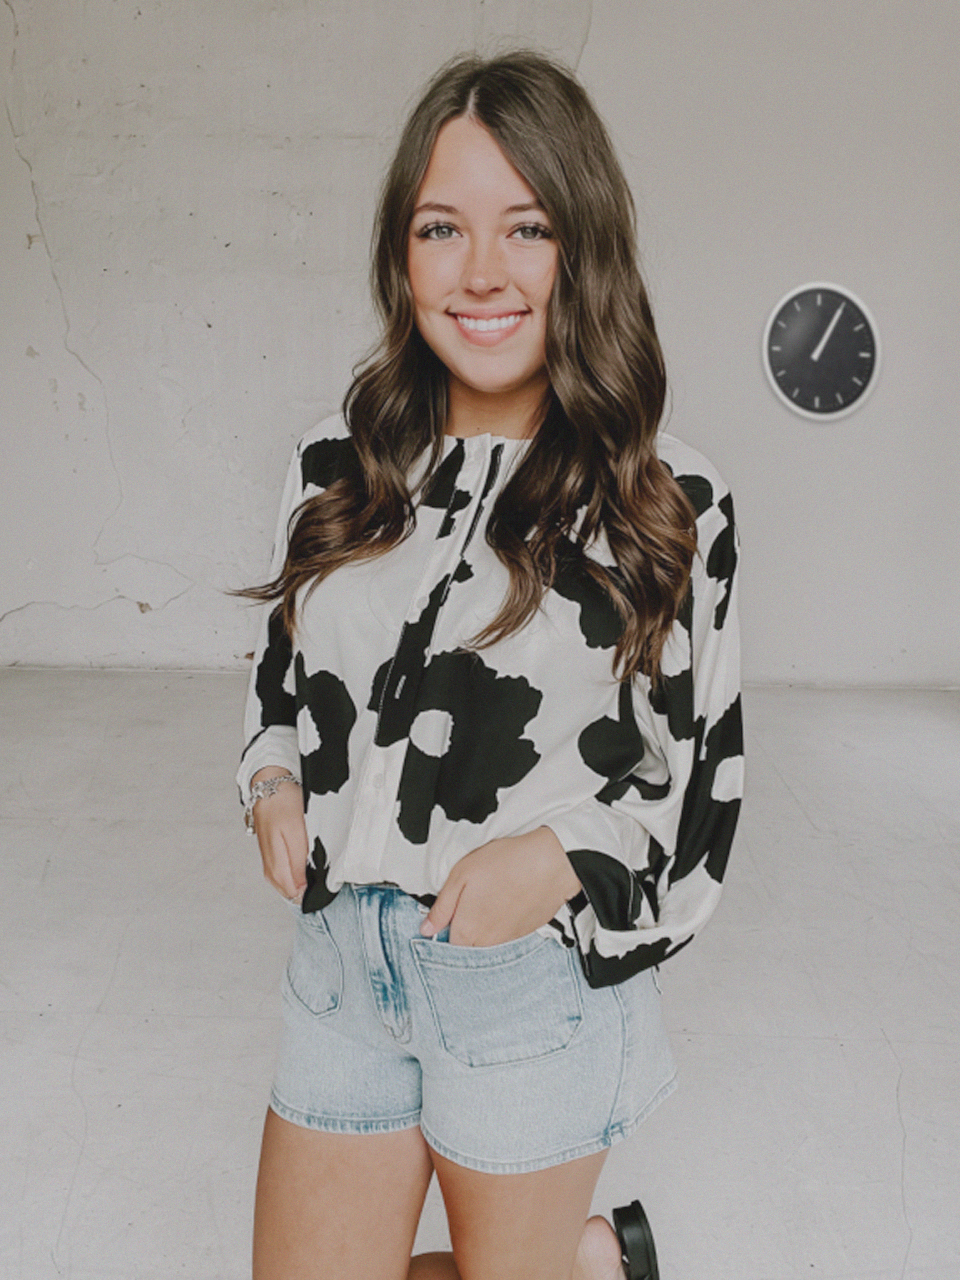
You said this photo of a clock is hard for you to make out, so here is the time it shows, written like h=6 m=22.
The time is h=1 m=5
